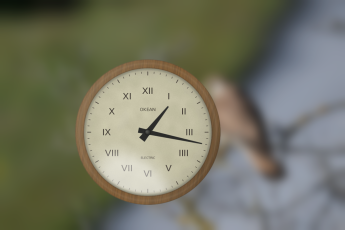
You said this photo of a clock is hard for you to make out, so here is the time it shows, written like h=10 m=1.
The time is h=1 m=17
